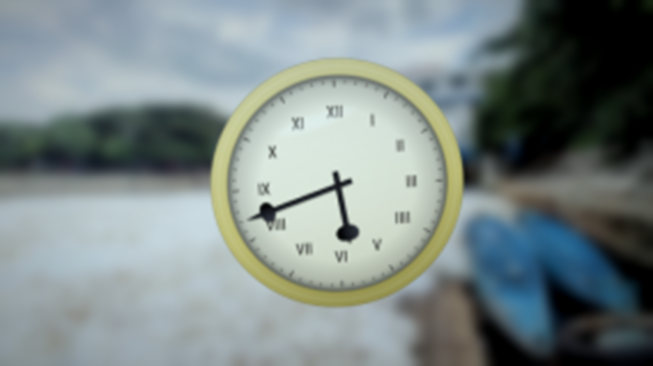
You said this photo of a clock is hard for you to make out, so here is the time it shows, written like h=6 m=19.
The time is h=5 m=42
